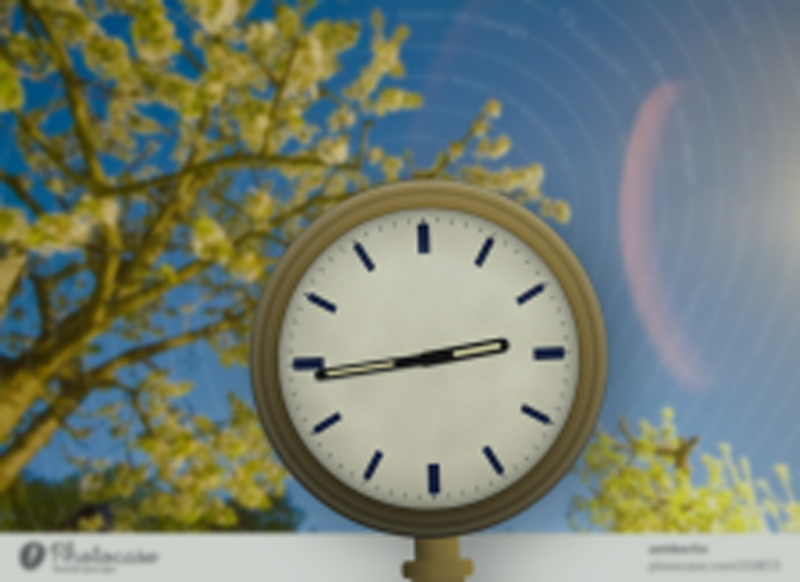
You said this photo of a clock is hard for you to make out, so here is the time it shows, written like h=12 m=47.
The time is h=2 m=44
